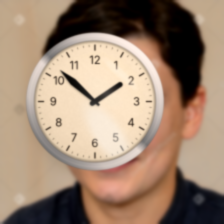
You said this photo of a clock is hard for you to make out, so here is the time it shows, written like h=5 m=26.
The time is h=1 m=52
